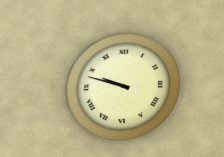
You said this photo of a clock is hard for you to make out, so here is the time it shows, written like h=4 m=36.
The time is h=9 m=48
